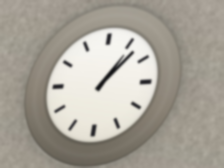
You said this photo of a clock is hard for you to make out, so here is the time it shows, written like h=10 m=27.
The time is h=1 m=7
